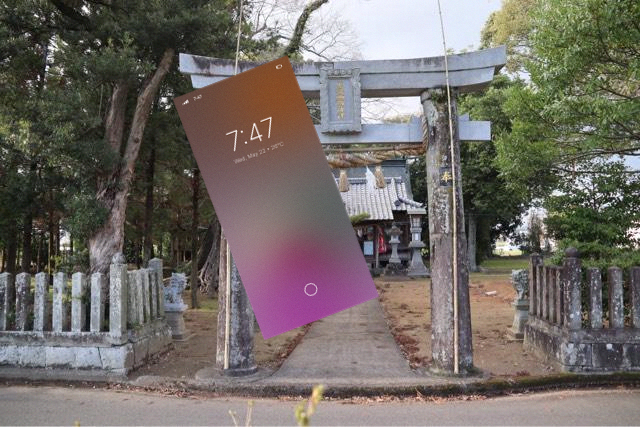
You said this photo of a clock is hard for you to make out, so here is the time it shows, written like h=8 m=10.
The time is h=7 m=47
